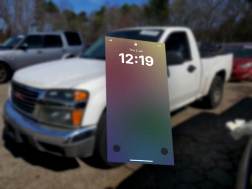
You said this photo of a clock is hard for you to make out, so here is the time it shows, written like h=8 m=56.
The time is h=12 m=19
